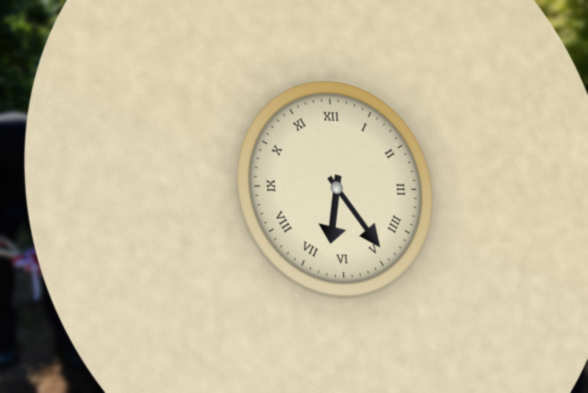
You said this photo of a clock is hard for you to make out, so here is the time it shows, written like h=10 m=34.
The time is h=6 m=24
